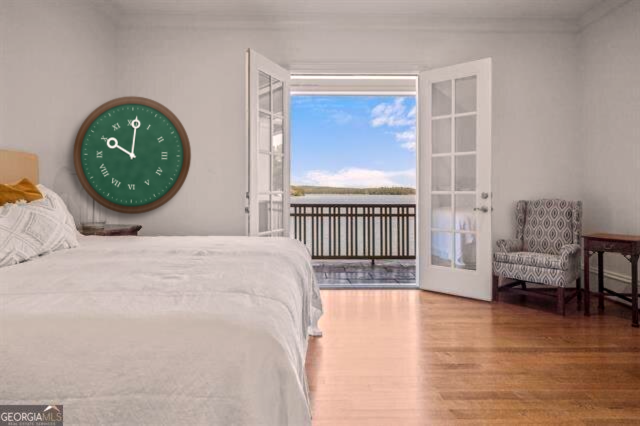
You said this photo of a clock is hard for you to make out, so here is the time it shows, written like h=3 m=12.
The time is h=10 m=1
